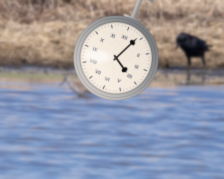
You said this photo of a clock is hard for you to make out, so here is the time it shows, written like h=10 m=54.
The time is h=4 m=4
